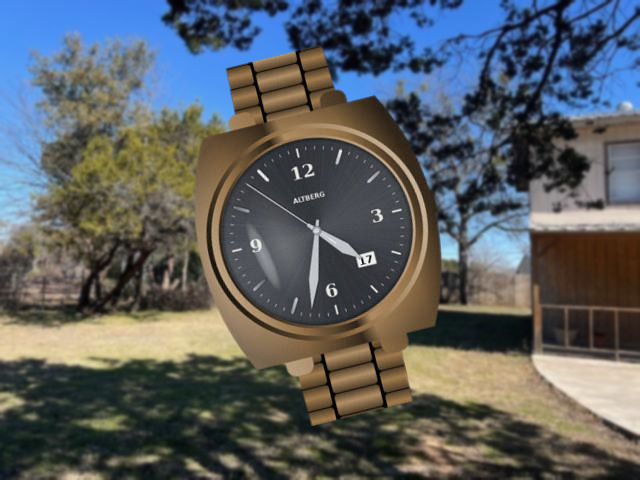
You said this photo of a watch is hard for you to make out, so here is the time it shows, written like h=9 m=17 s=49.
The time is h=4 m=32 s=53
